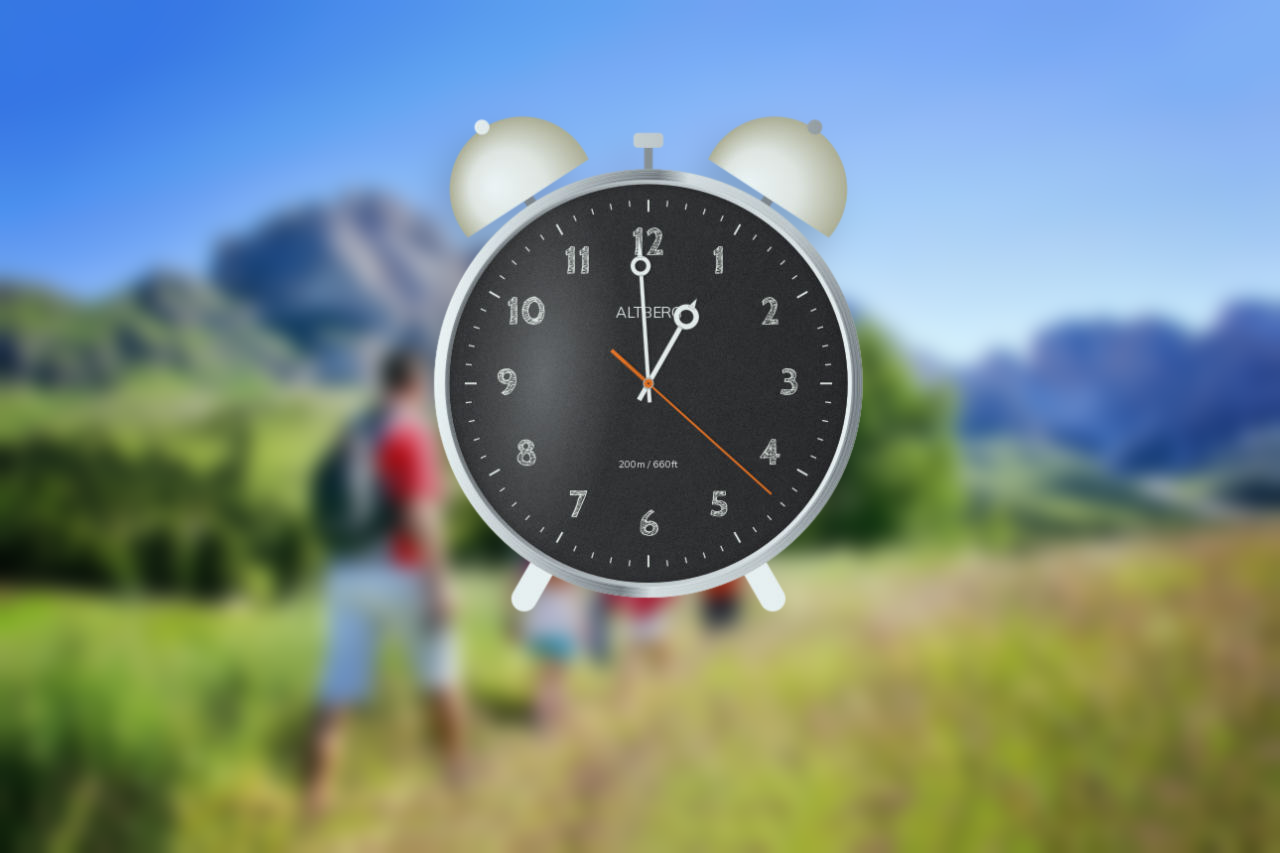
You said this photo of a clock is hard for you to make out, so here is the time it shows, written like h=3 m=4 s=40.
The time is h=12 m=59 s=22
